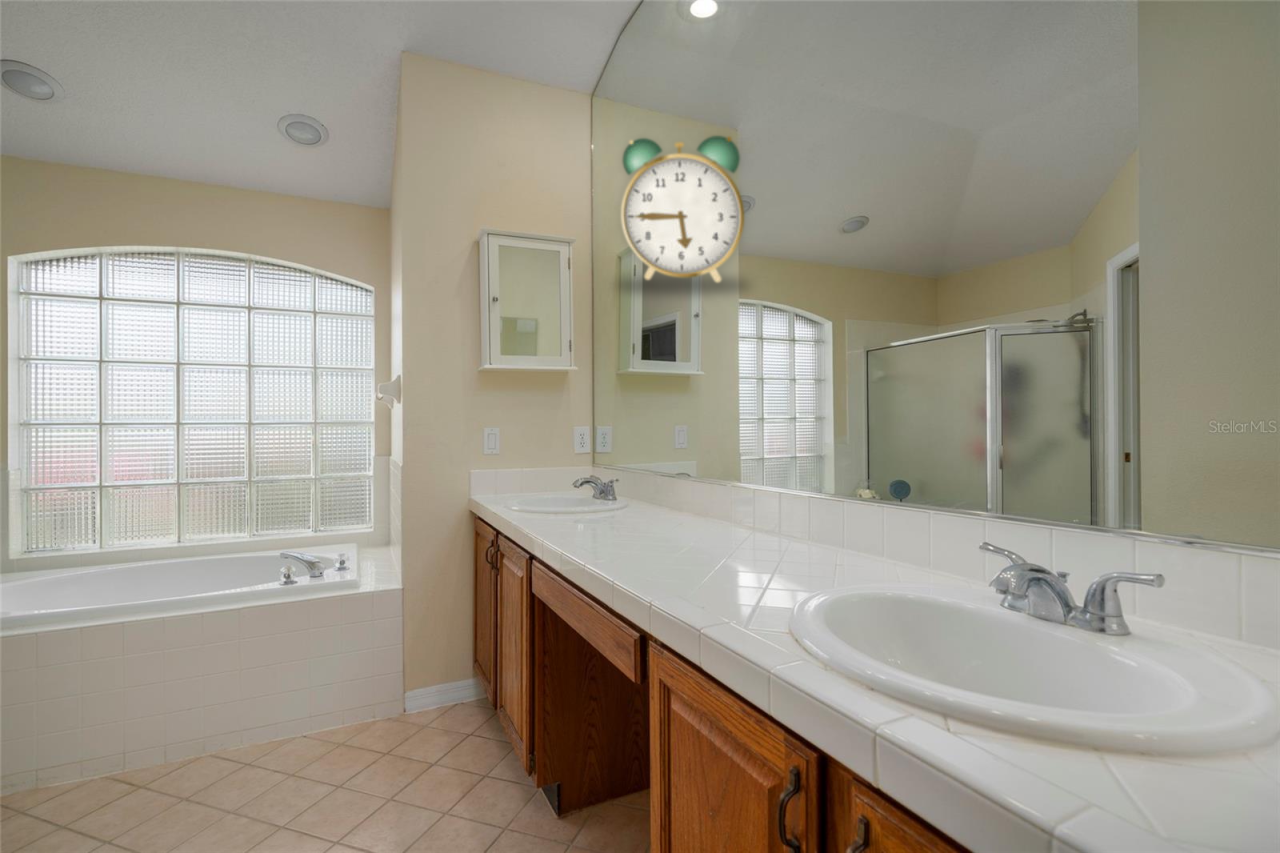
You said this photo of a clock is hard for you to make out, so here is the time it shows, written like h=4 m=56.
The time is h=5 m=45
